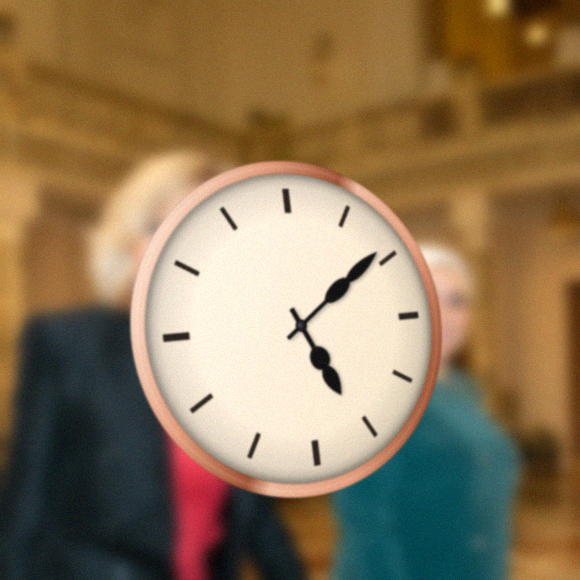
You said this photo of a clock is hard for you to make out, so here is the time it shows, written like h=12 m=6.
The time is h=5 m=9
